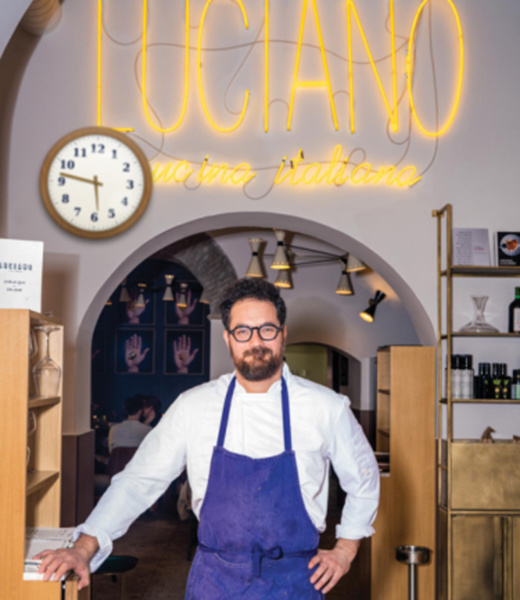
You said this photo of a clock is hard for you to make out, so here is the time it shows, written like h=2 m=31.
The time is h=5 m=47
